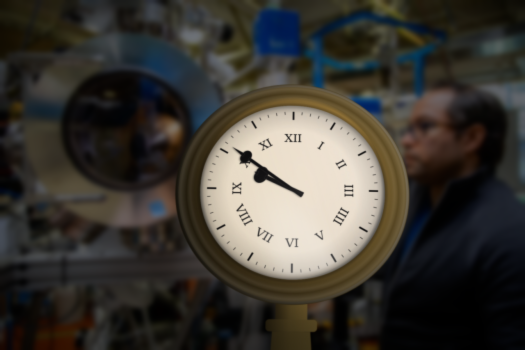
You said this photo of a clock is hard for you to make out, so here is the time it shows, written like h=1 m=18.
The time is h=9 m=51
